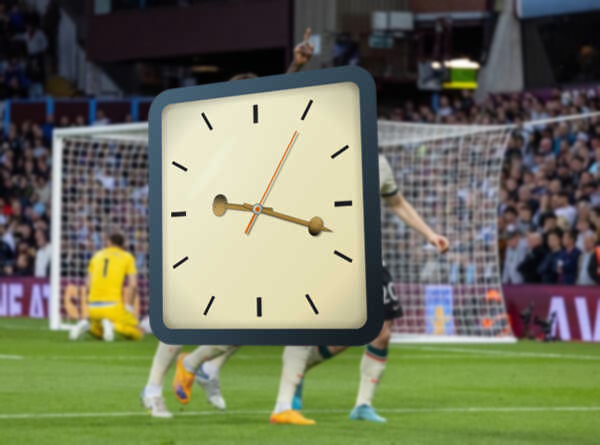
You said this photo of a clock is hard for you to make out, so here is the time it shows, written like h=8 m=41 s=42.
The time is h=9 m=18 s=5
